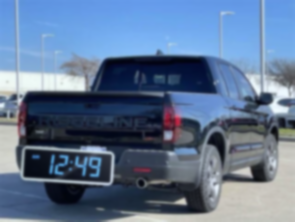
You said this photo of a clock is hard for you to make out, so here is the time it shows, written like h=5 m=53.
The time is h=12 m=49
